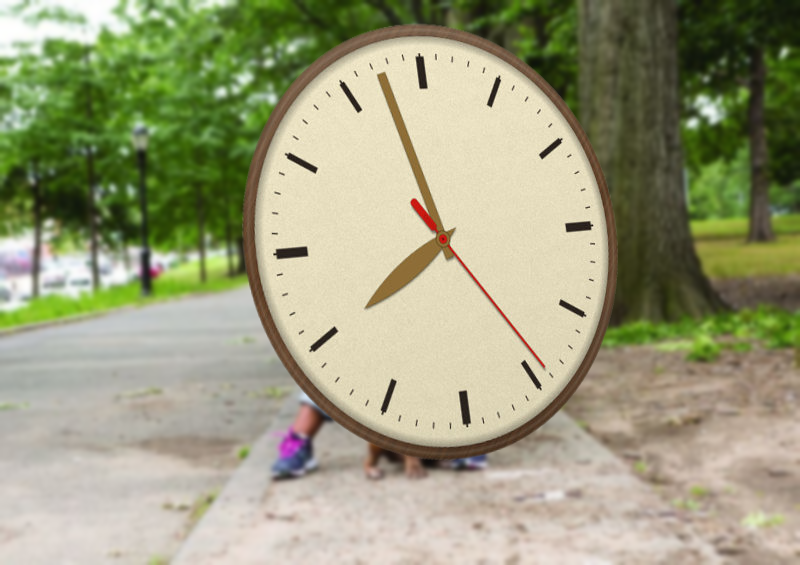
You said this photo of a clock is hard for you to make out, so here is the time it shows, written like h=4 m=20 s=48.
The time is h=7 m=57 s=24
